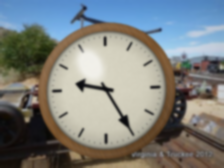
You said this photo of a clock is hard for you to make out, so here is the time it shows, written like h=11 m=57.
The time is h=9 m=25
